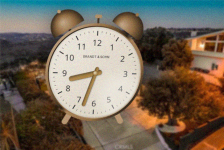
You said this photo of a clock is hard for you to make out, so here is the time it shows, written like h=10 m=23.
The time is h=8 m=33
